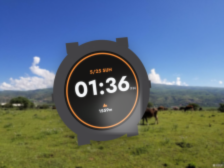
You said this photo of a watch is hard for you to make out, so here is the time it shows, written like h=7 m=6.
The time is h=1 m=36
